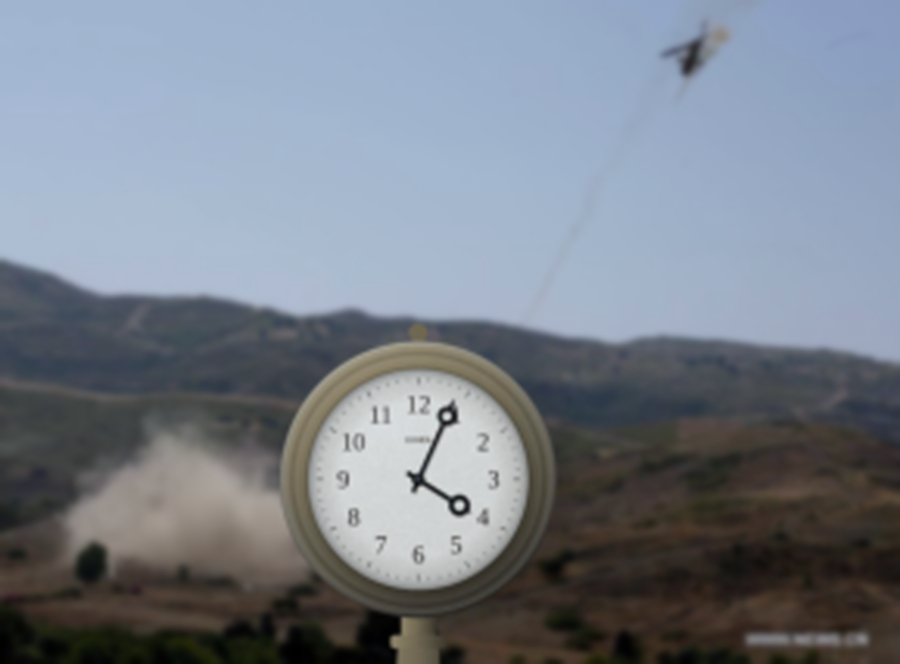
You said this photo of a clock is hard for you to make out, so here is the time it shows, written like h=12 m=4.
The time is h=4 m=4
